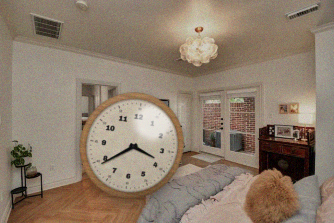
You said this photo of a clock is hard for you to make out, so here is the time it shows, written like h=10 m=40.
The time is h=3 m=39
